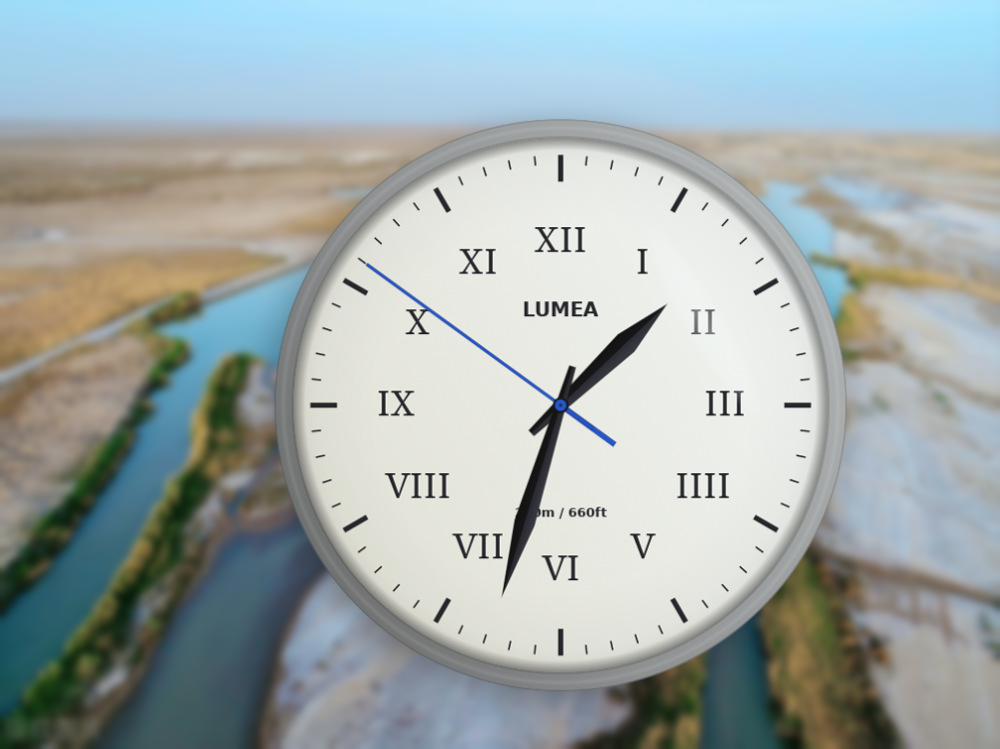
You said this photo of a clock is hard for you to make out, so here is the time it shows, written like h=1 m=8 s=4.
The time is h=1 m=32 s=51
